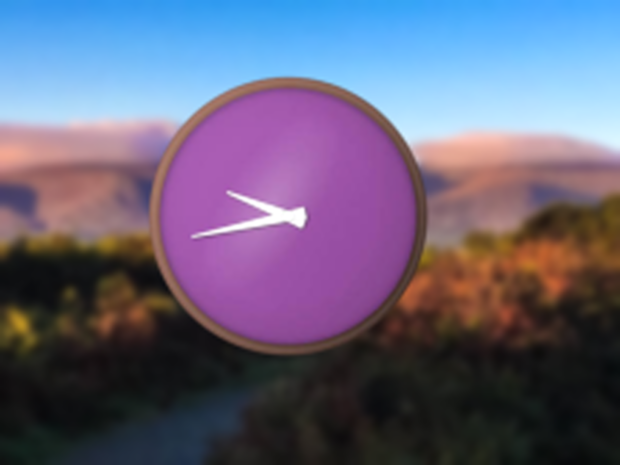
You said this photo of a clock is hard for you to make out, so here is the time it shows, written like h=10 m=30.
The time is h=9 m=43
